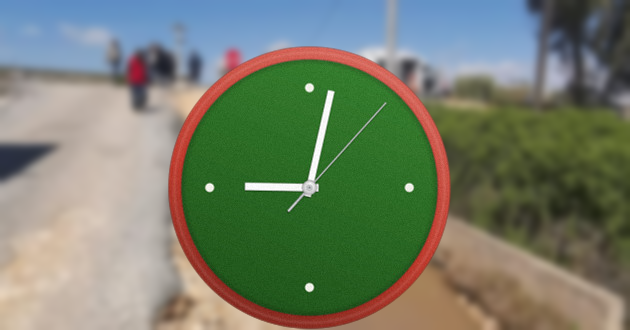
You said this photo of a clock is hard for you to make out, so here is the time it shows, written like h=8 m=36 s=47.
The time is h=9 m=2 s=7
